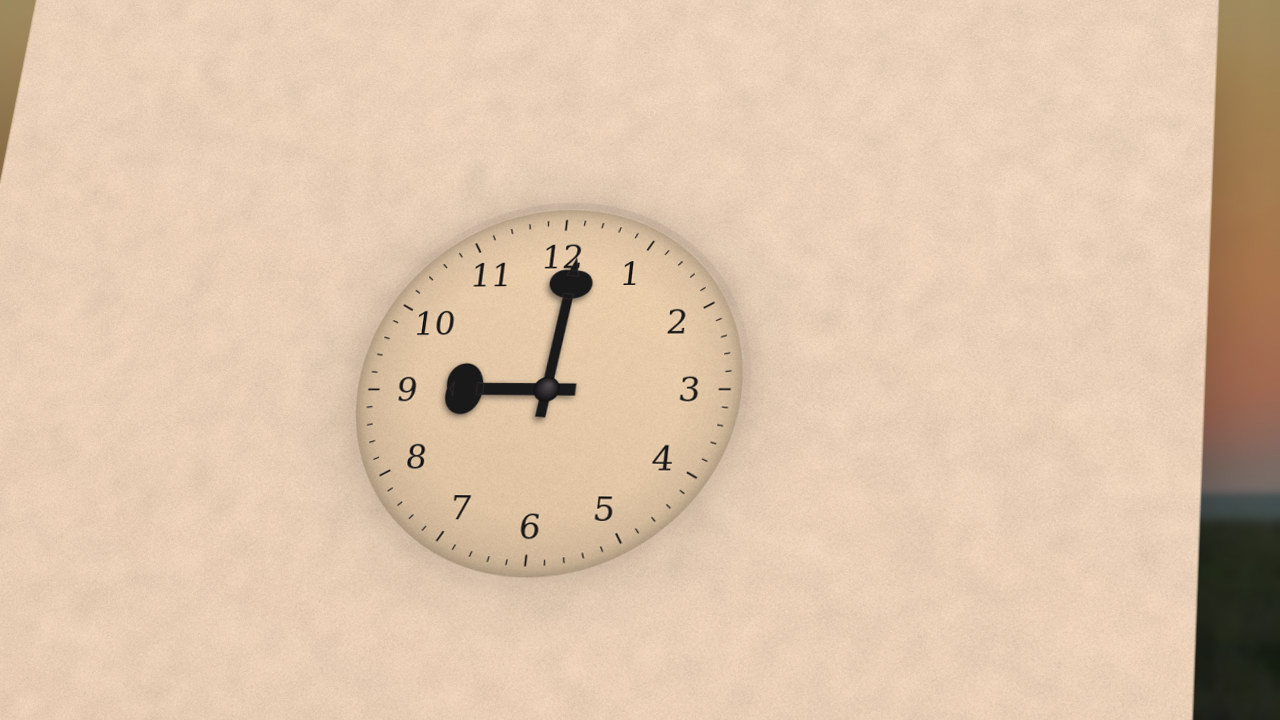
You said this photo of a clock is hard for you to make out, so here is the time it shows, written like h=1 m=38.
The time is h=9 m=1
